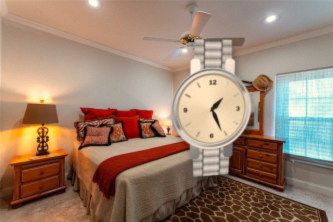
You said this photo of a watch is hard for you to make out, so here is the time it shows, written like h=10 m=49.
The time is h=1 m=26
